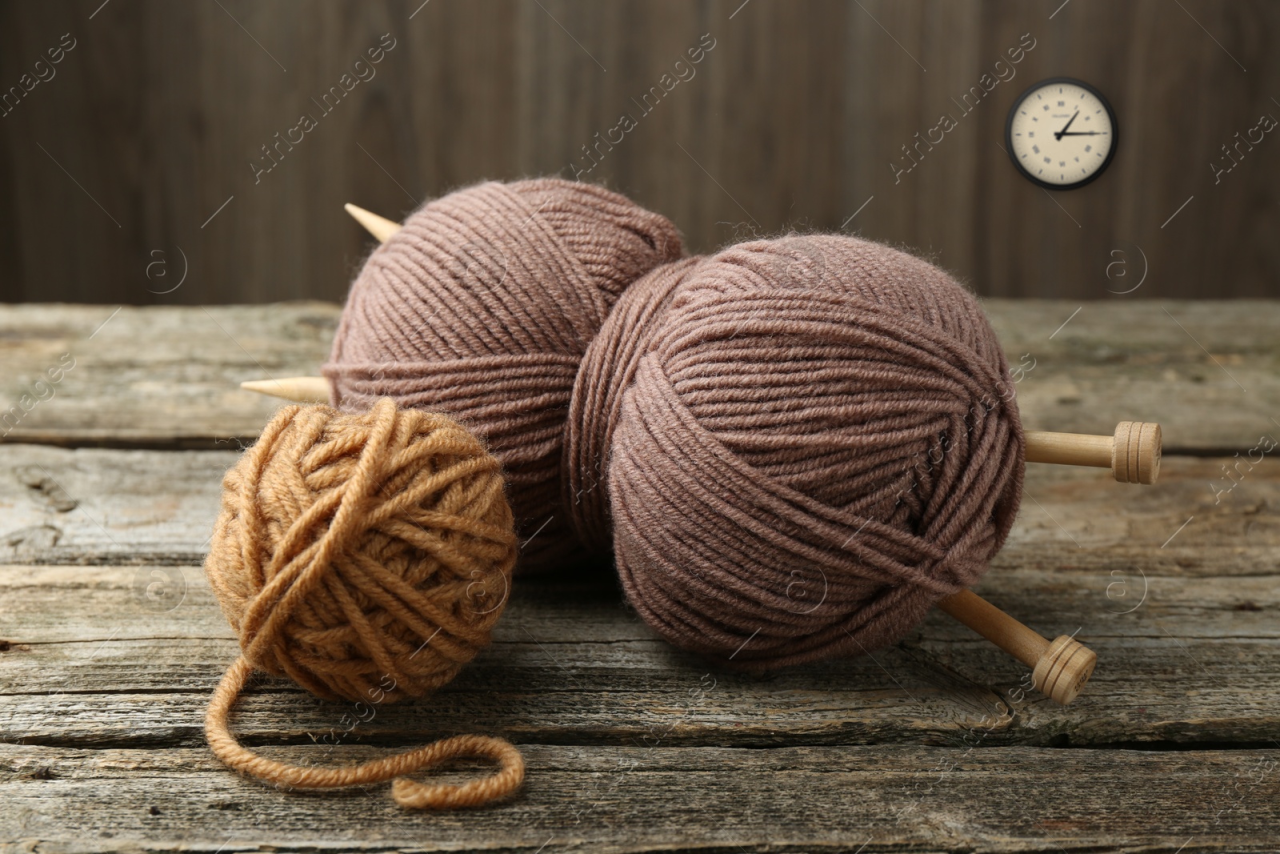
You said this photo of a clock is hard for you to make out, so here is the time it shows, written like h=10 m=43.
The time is h=1 m=15
